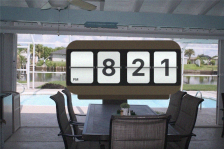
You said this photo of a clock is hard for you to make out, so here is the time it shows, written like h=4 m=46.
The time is h=8 m=21
